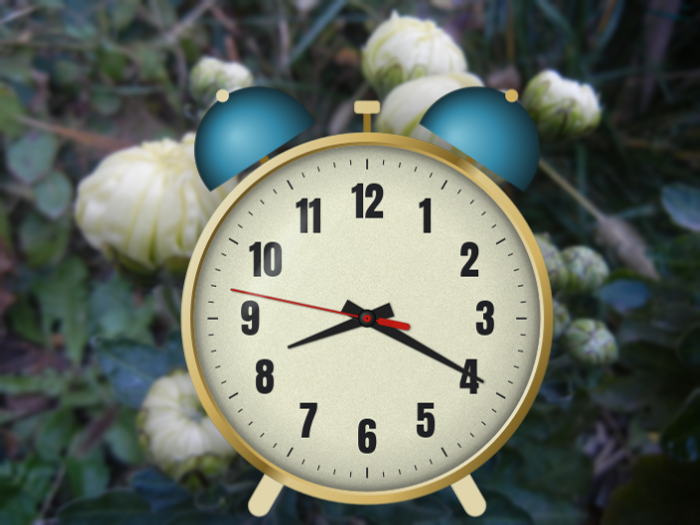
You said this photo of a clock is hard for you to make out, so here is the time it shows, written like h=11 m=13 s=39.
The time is h=8 m=19 s=47
